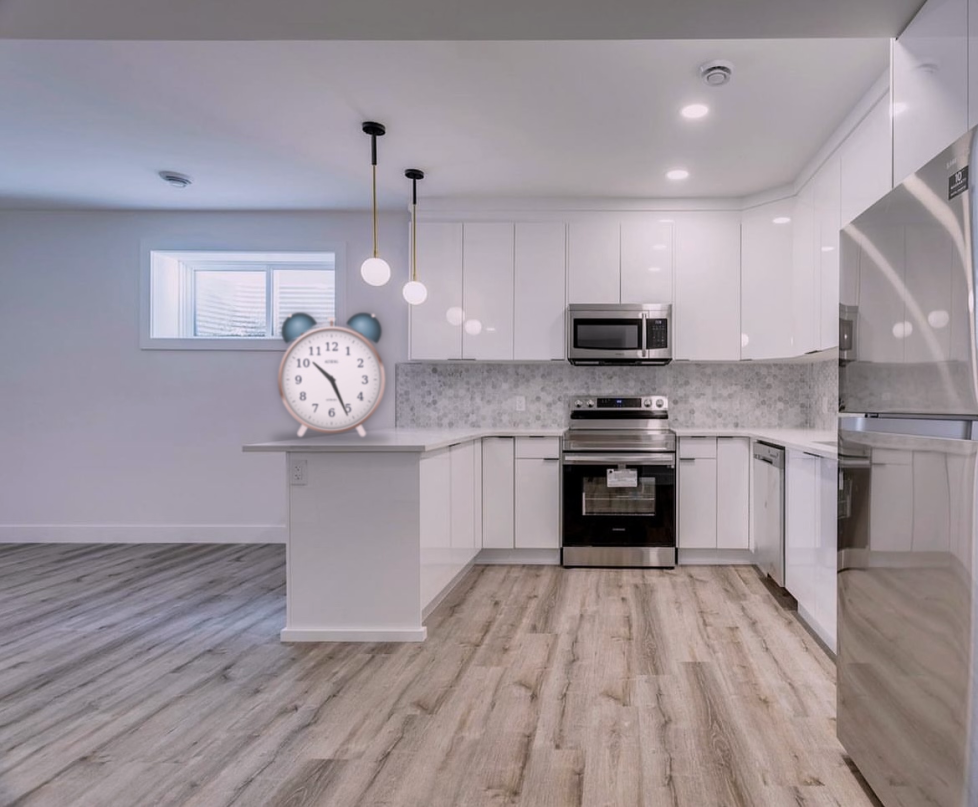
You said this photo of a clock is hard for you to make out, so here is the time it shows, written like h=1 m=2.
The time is h=10 m=26
